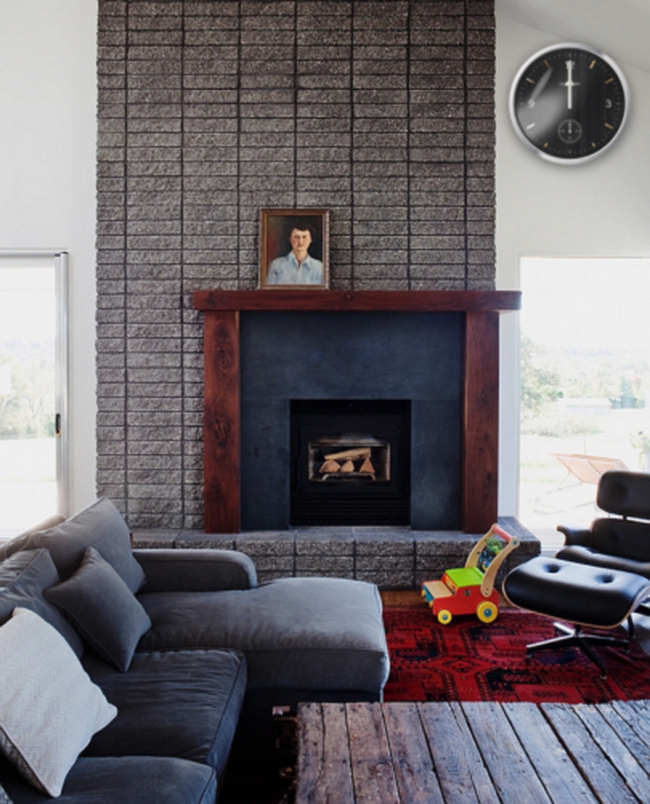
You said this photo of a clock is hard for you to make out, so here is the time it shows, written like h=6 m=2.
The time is h=12 m=0
